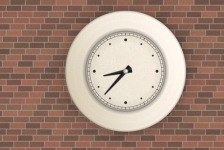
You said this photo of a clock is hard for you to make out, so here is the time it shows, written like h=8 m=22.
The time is h=8 m=37
